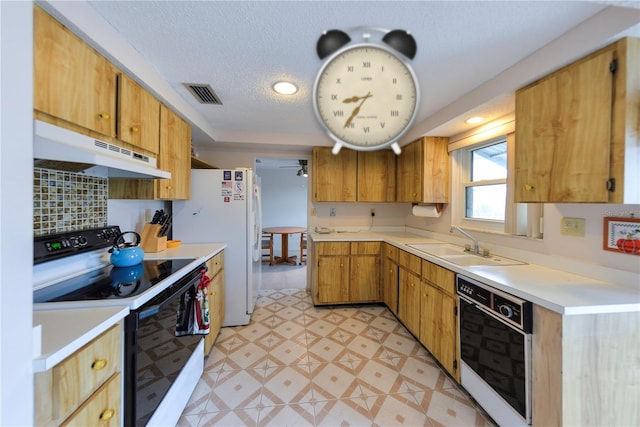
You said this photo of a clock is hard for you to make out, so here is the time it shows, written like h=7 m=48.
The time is h=8 m=36
